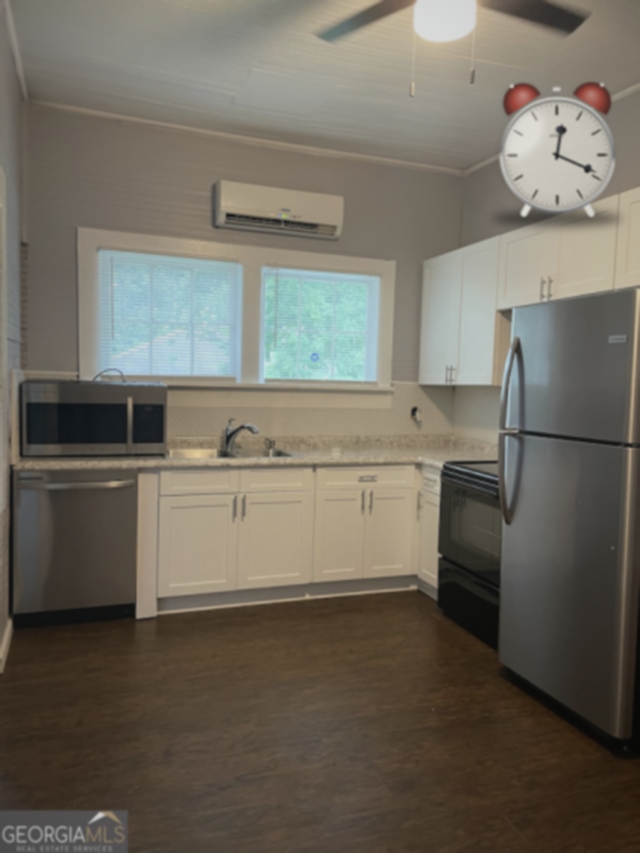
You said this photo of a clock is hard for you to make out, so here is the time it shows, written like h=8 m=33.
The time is h=12 m=19
